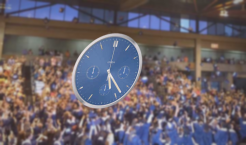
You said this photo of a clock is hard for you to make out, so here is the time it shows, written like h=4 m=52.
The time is h=5 m=23
